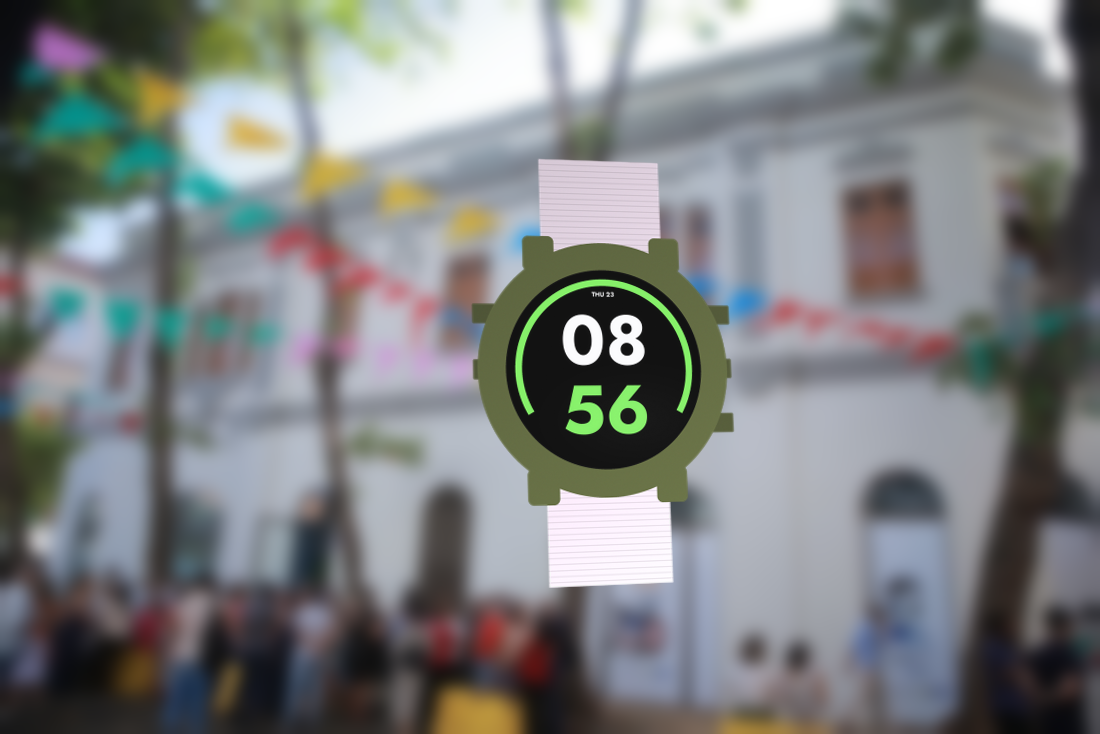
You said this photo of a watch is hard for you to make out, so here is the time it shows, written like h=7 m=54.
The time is h=8 m=56
